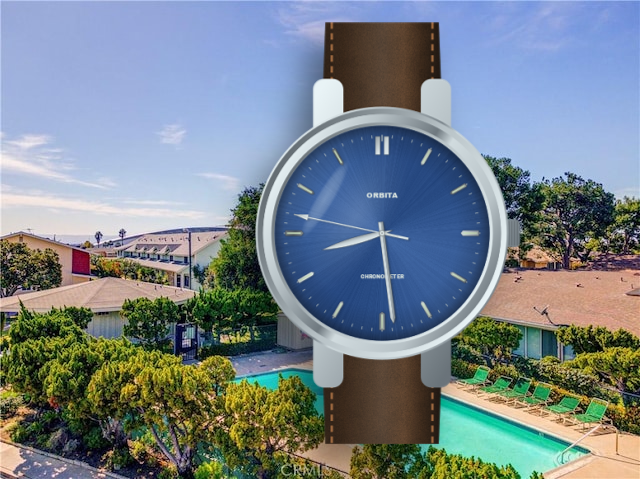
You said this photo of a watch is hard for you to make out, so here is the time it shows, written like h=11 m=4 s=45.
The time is h=8 m=28 s=47
